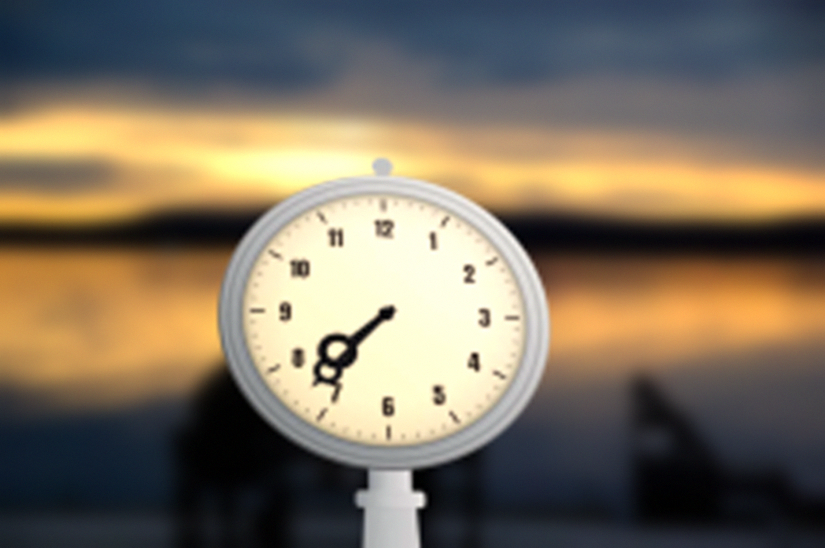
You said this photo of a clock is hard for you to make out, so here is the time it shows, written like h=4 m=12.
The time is h=7 m=37
